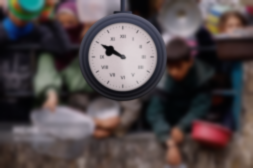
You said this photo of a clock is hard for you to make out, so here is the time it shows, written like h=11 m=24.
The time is h=9 m=50
